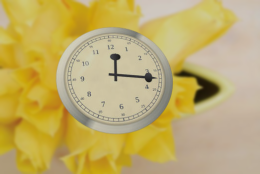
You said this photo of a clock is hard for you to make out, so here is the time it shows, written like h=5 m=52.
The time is h=12 m=17
